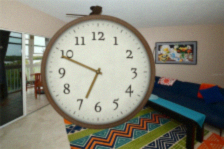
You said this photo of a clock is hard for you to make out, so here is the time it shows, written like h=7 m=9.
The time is h=6 m=49
